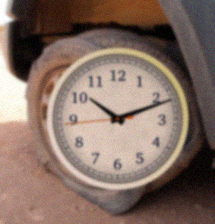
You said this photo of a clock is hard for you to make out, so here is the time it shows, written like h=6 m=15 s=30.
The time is h=10 m=11 s=44
